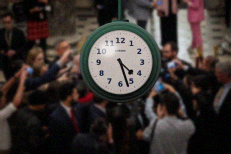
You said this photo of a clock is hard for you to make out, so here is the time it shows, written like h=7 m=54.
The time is h=4 m=27
